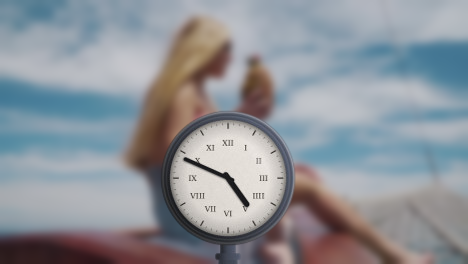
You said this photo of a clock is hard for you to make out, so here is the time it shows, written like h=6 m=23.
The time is h=4 m=49
